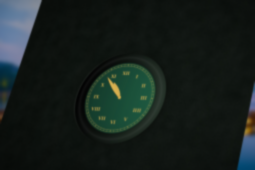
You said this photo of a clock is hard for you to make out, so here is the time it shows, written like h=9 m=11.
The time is h=10 m=53
